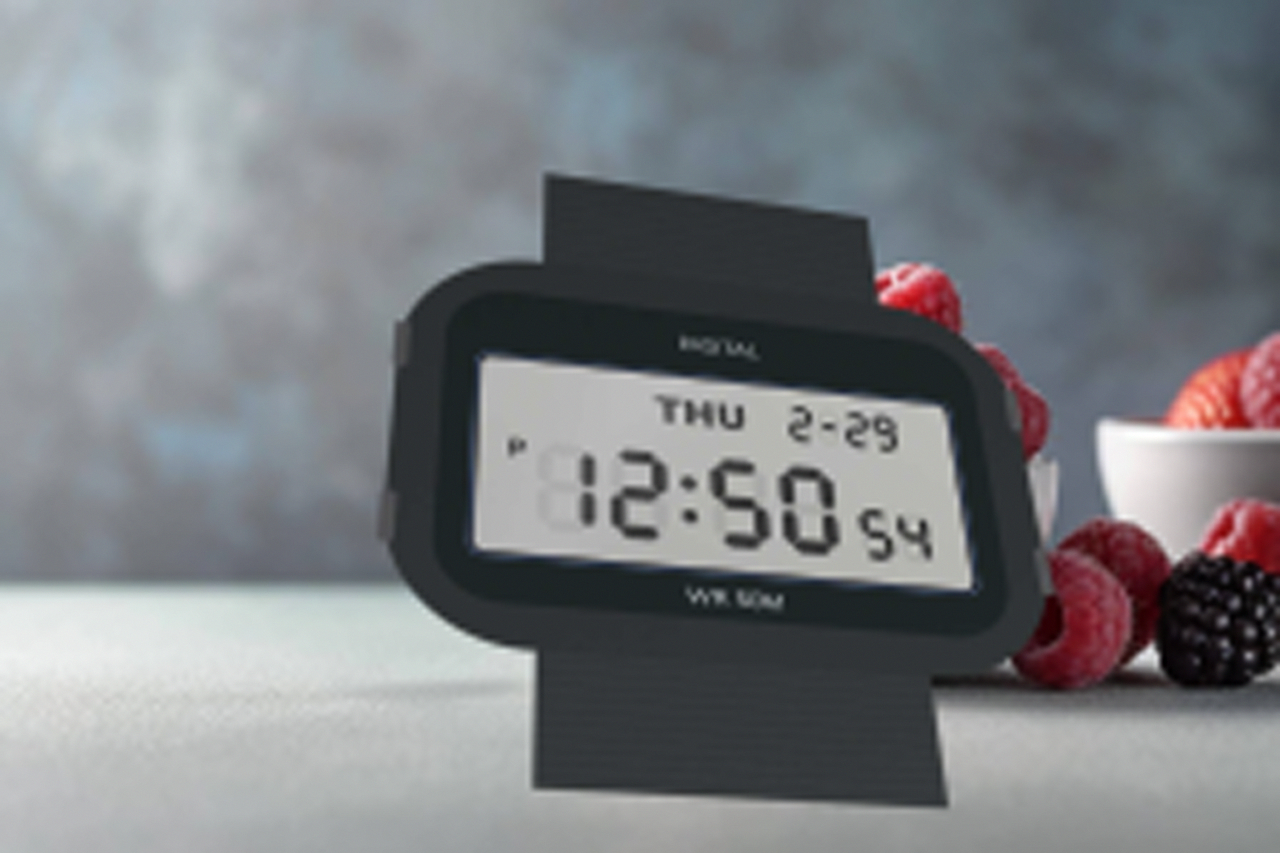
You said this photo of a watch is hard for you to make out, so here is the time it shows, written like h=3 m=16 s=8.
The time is h=12 m=50 s=54
